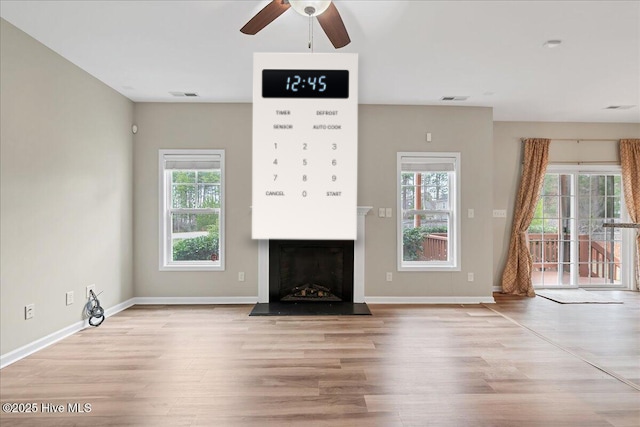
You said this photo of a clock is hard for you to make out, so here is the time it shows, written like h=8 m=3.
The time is h=12 m=45
